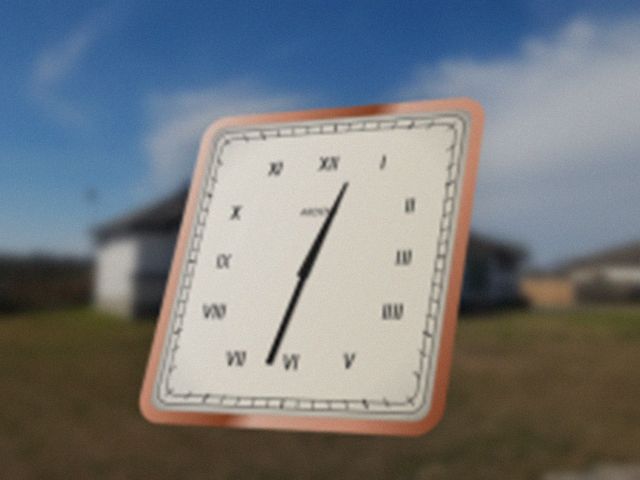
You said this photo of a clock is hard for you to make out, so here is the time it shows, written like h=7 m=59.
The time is h=12 m=32
